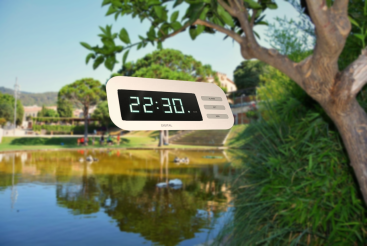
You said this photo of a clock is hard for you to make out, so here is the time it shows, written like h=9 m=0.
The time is h=22 m=30
